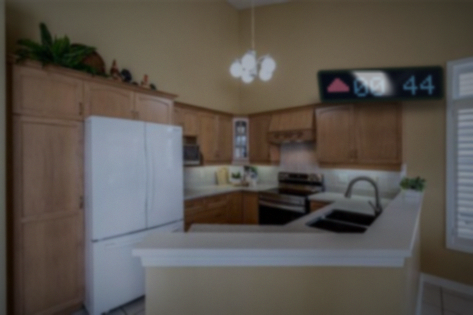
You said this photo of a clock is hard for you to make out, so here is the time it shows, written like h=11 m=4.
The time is h=0 m=44
